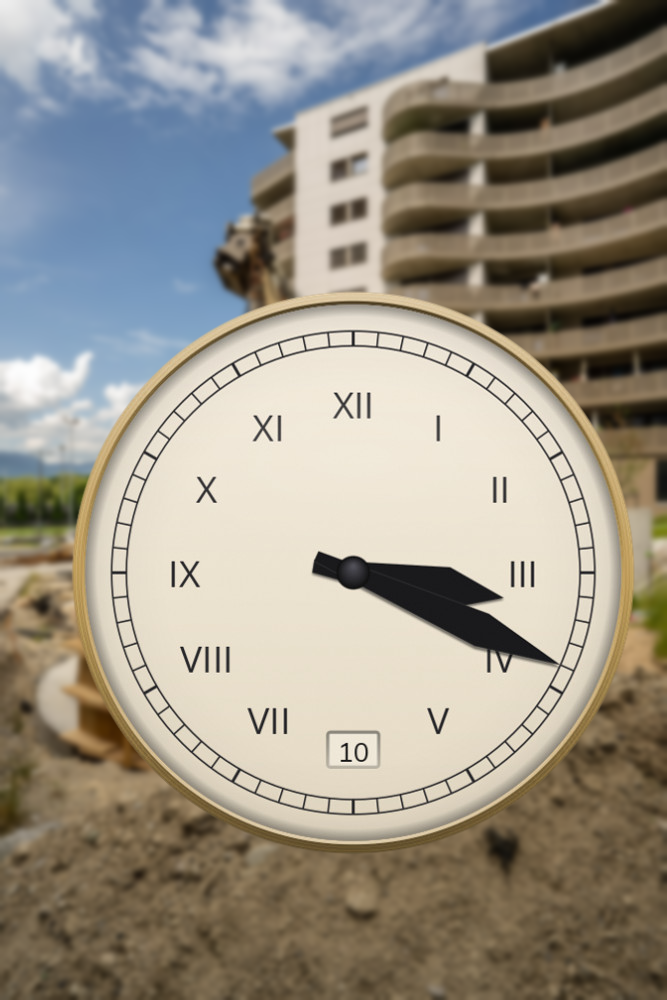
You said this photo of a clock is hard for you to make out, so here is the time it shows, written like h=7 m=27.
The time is h=3 m=19
